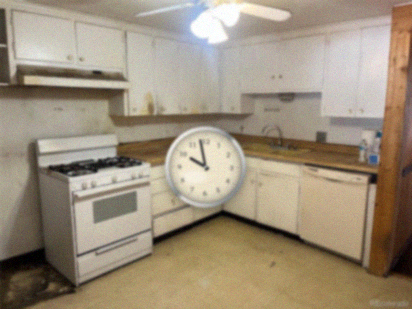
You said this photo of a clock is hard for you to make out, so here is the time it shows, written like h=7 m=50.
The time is h=9 m=58
